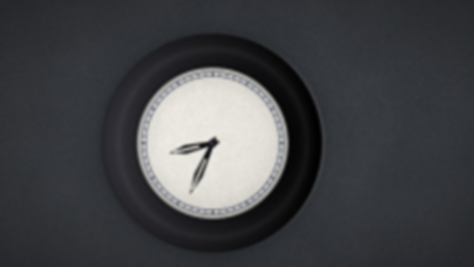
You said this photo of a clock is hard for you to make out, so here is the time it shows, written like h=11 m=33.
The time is h=8 m=34
